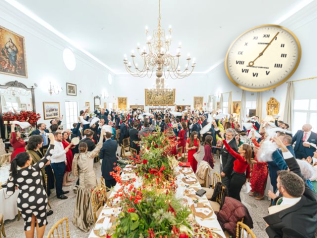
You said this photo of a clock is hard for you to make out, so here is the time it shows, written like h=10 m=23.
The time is h=7 m=4
